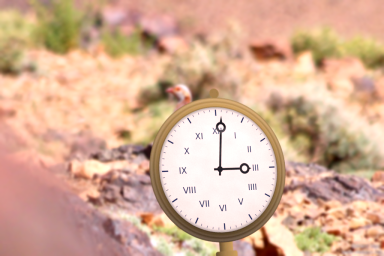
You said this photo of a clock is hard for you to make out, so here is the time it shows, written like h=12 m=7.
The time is h=3 m=1
